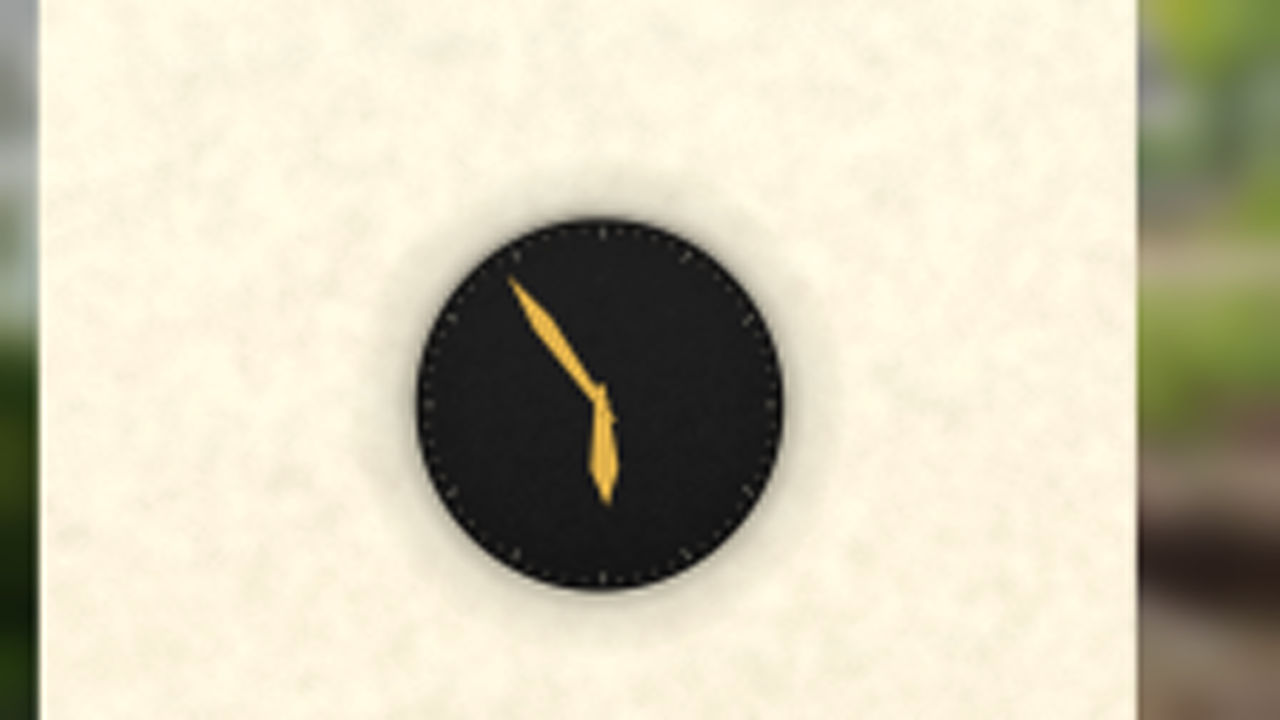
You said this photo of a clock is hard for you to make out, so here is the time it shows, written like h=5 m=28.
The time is h=5 m=54
